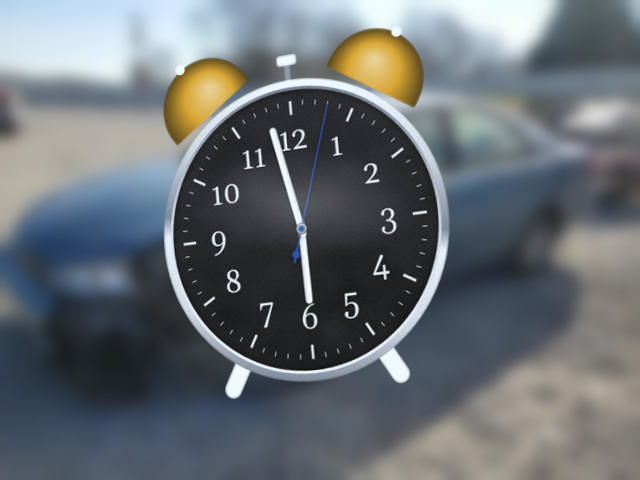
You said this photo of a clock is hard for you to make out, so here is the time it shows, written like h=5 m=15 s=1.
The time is h=5 m=58 s=3
